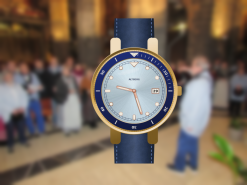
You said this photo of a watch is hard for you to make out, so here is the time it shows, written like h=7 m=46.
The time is h=9 m=27
